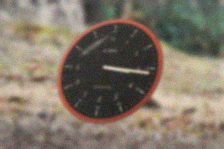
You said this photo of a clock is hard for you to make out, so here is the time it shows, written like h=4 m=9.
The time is h=3 m=16
